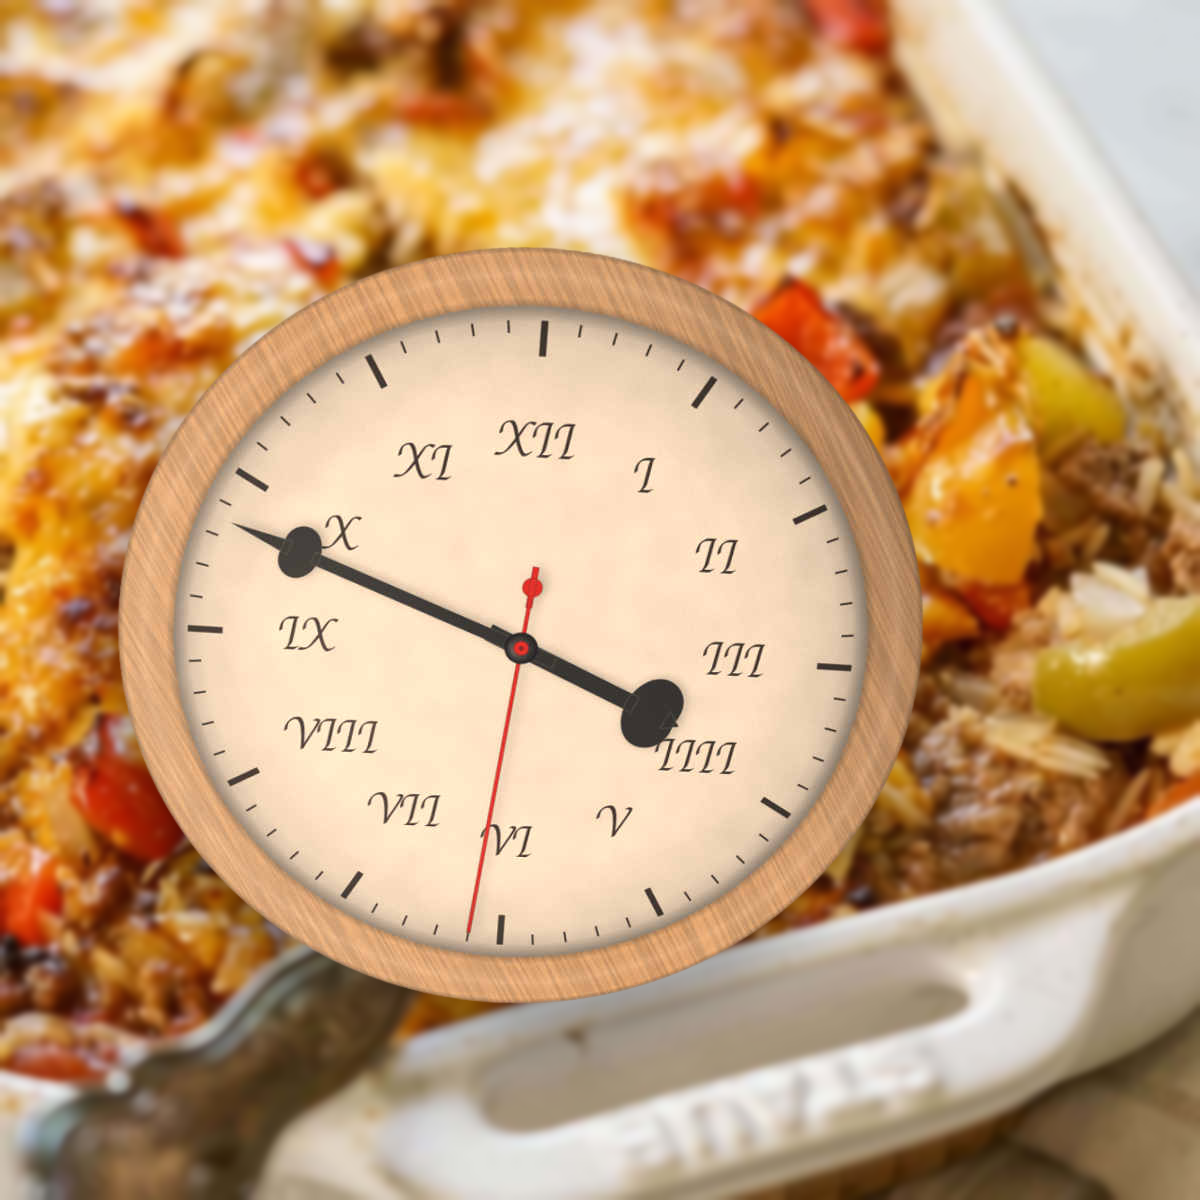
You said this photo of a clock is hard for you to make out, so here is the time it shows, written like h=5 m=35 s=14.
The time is h=3 m=48 s=31
